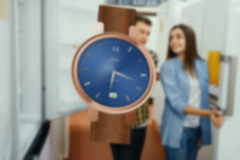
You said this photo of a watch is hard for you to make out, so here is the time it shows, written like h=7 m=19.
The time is h=6 m=18
